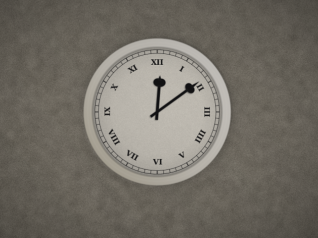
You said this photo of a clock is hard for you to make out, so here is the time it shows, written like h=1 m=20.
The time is h=12 m=9
